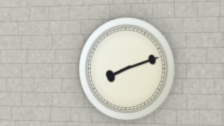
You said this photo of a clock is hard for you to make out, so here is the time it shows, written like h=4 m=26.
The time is h=8 m=12
